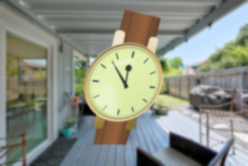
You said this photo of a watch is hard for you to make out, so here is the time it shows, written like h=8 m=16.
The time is h=11 m=53
